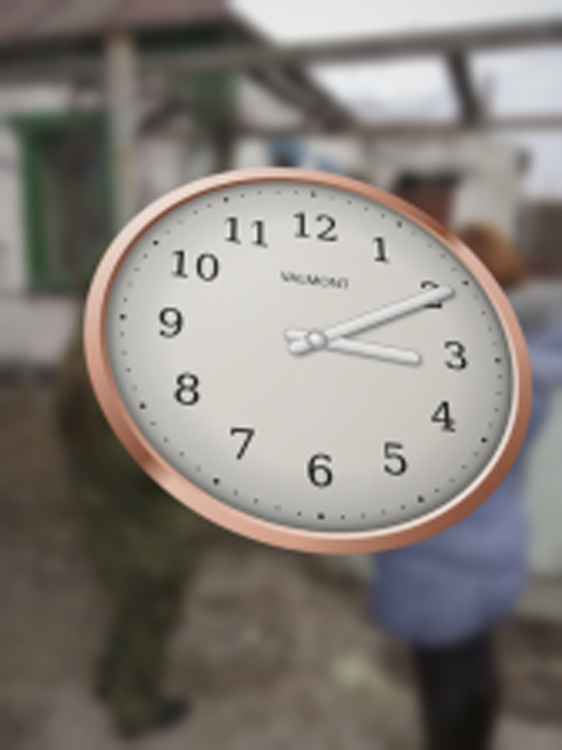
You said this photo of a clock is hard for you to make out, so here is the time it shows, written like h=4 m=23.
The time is h=3 m=10
